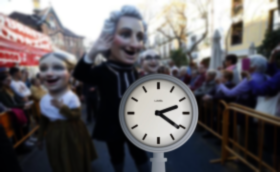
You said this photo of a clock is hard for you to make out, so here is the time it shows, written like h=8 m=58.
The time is h=2 m=21
